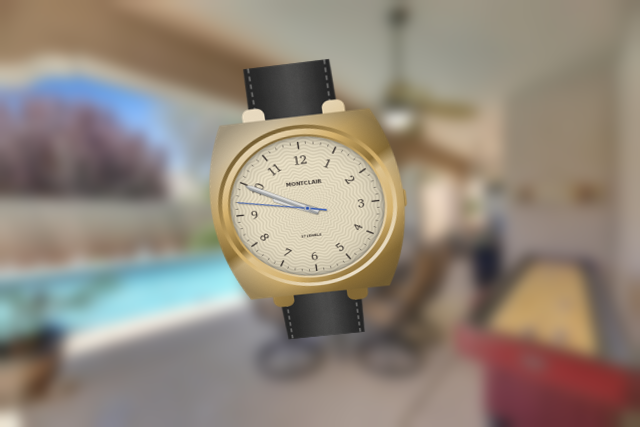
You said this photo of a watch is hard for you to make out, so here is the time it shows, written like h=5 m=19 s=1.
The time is h=9 m=49 s=47
